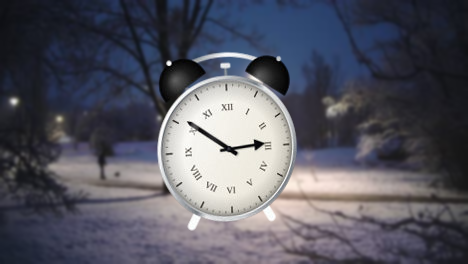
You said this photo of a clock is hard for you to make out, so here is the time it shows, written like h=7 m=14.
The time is h=2 m=51
